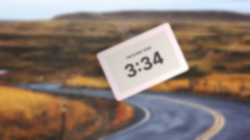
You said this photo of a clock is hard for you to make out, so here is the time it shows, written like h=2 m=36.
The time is h=3 m=34
